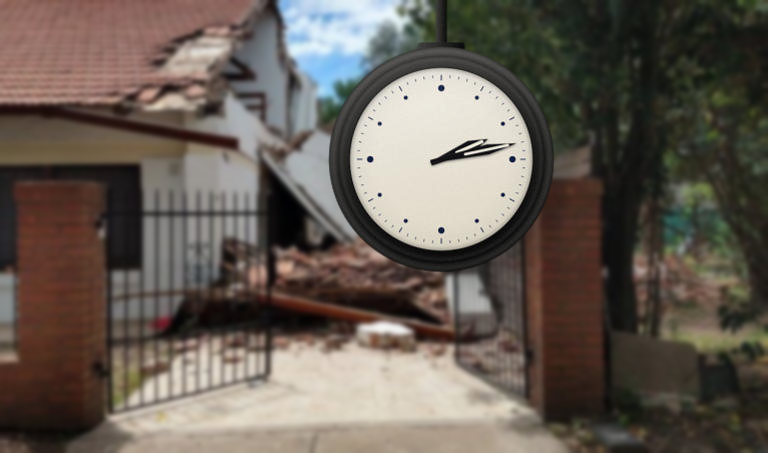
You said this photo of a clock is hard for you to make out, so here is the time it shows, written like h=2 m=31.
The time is h=2 m=13
